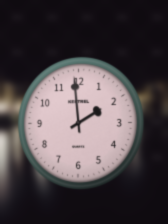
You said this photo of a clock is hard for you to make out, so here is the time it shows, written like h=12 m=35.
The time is h=1 m=59
